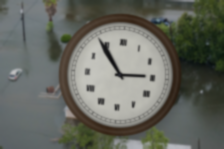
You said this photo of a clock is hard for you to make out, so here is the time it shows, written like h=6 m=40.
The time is h=2 m=54
